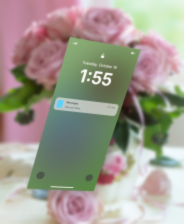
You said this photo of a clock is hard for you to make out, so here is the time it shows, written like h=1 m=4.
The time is h=1 m=55
